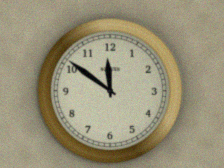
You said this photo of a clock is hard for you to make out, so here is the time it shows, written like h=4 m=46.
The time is h=11 m=51
